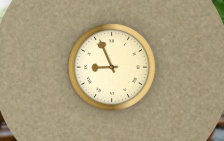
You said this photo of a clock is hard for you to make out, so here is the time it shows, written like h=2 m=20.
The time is h=8 m=56
